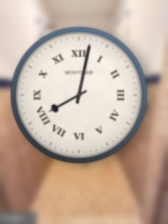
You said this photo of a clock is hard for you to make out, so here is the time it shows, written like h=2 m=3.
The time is h=8 m=2
